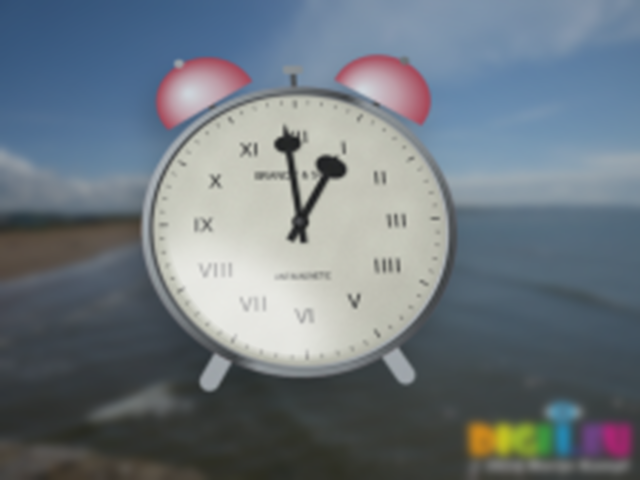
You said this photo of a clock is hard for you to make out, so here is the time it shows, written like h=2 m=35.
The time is h=12 m=59
